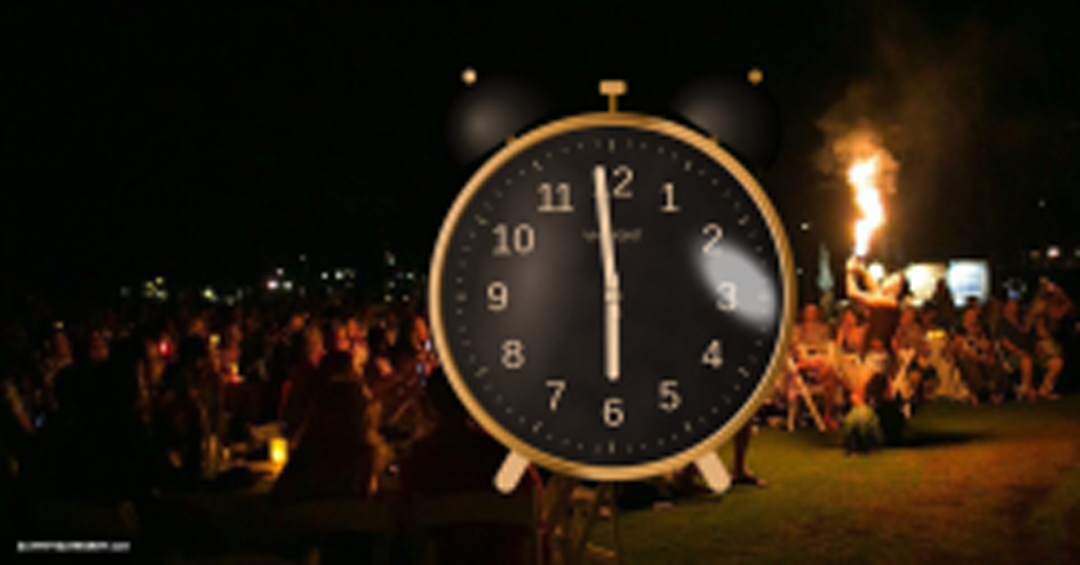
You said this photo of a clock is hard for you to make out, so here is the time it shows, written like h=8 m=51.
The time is h=5 m=59
